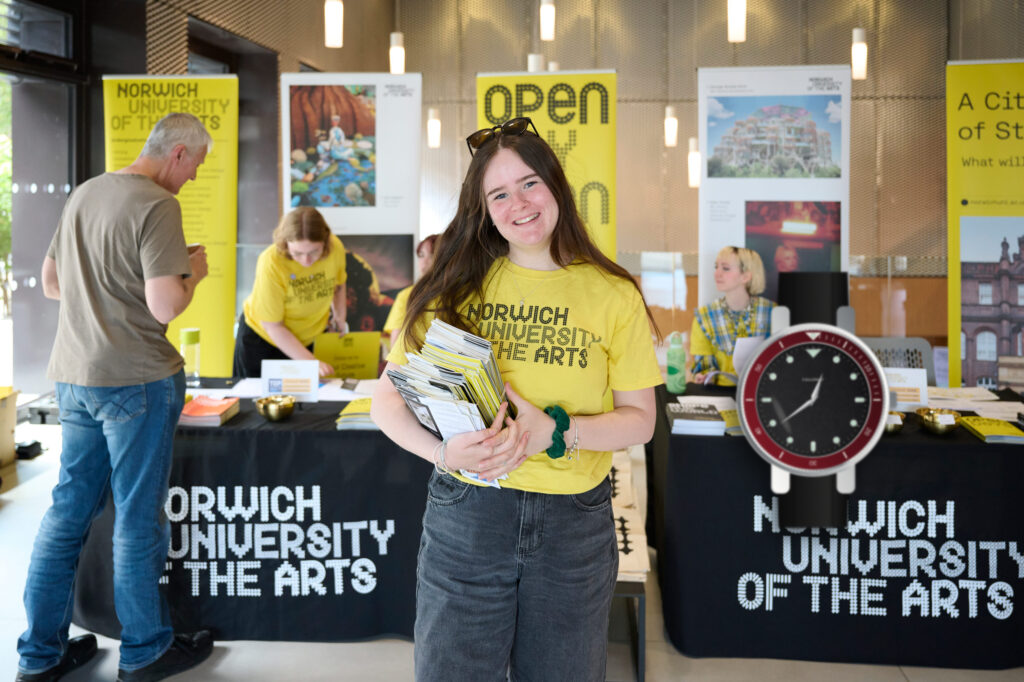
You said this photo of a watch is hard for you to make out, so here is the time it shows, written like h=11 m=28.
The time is h=12 m=39
